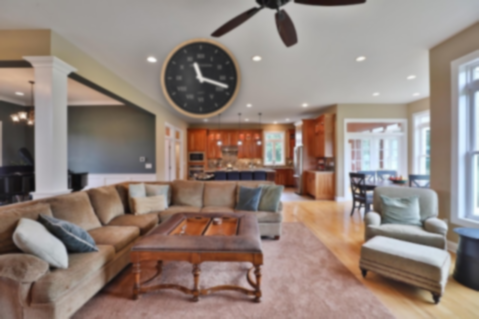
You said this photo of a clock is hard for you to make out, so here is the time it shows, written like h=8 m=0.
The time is h=11 m=18
